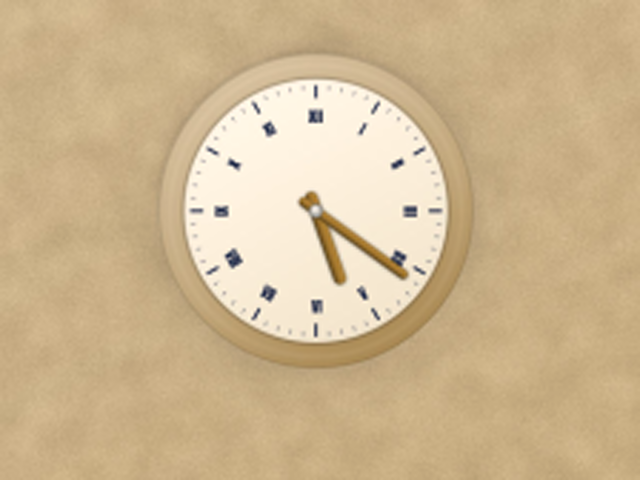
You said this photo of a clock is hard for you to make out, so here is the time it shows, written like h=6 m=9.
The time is h=5 m=21
